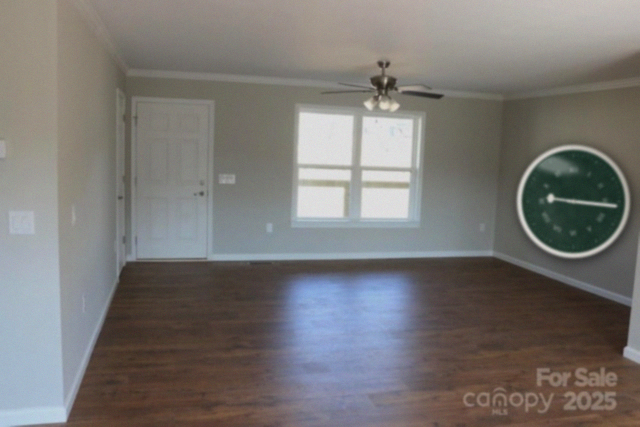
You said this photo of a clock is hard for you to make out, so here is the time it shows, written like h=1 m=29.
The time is h=9 m=16
